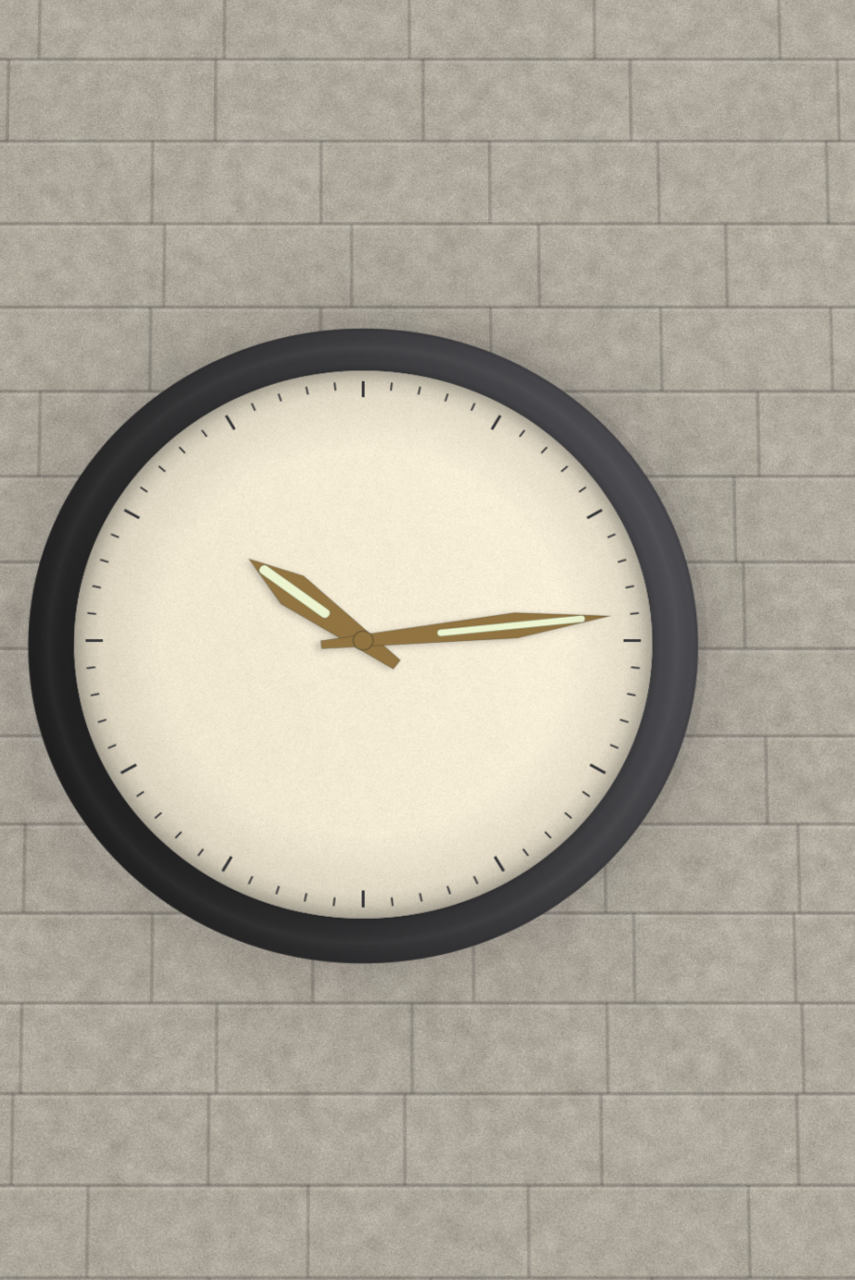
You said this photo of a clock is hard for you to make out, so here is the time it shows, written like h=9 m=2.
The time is h=10 m=14
